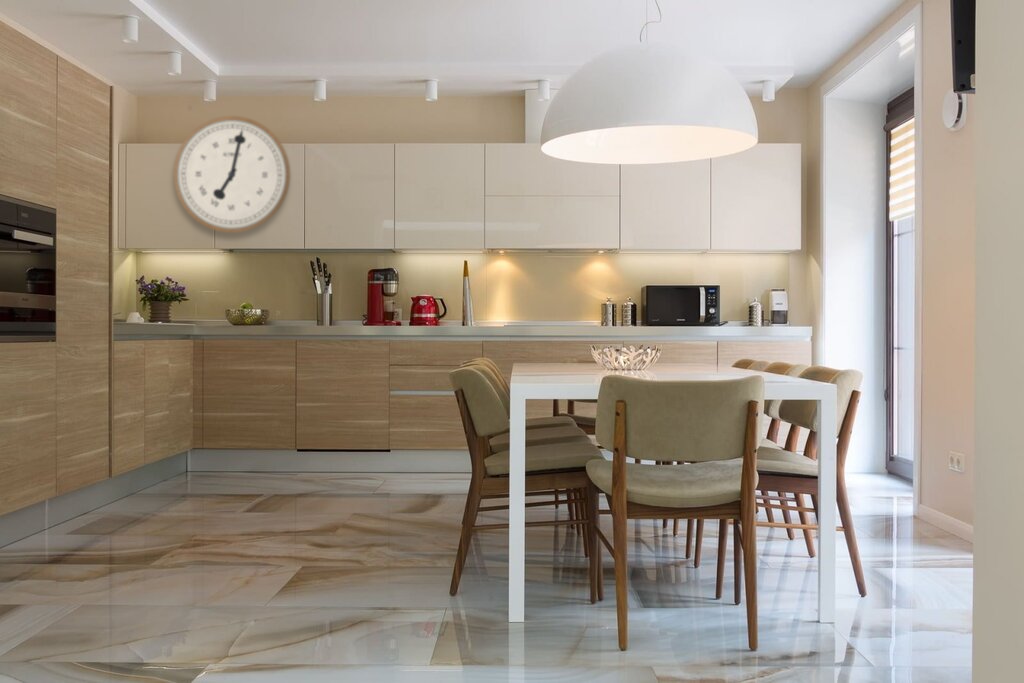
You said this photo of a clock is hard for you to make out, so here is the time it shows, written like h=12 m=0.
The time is h=7 m=2
